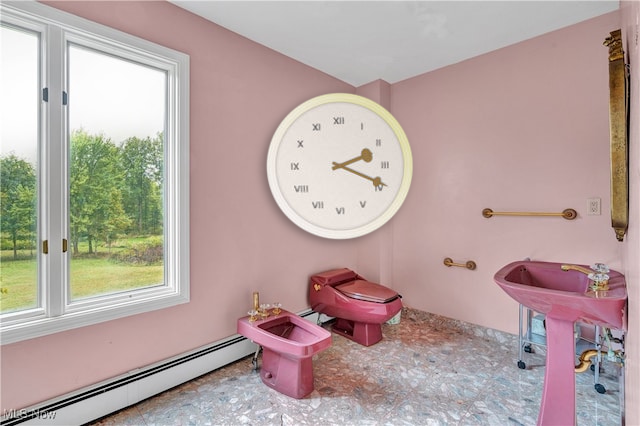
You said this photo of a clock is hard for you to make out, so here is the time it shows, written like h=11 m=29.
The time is h=2 m=19
